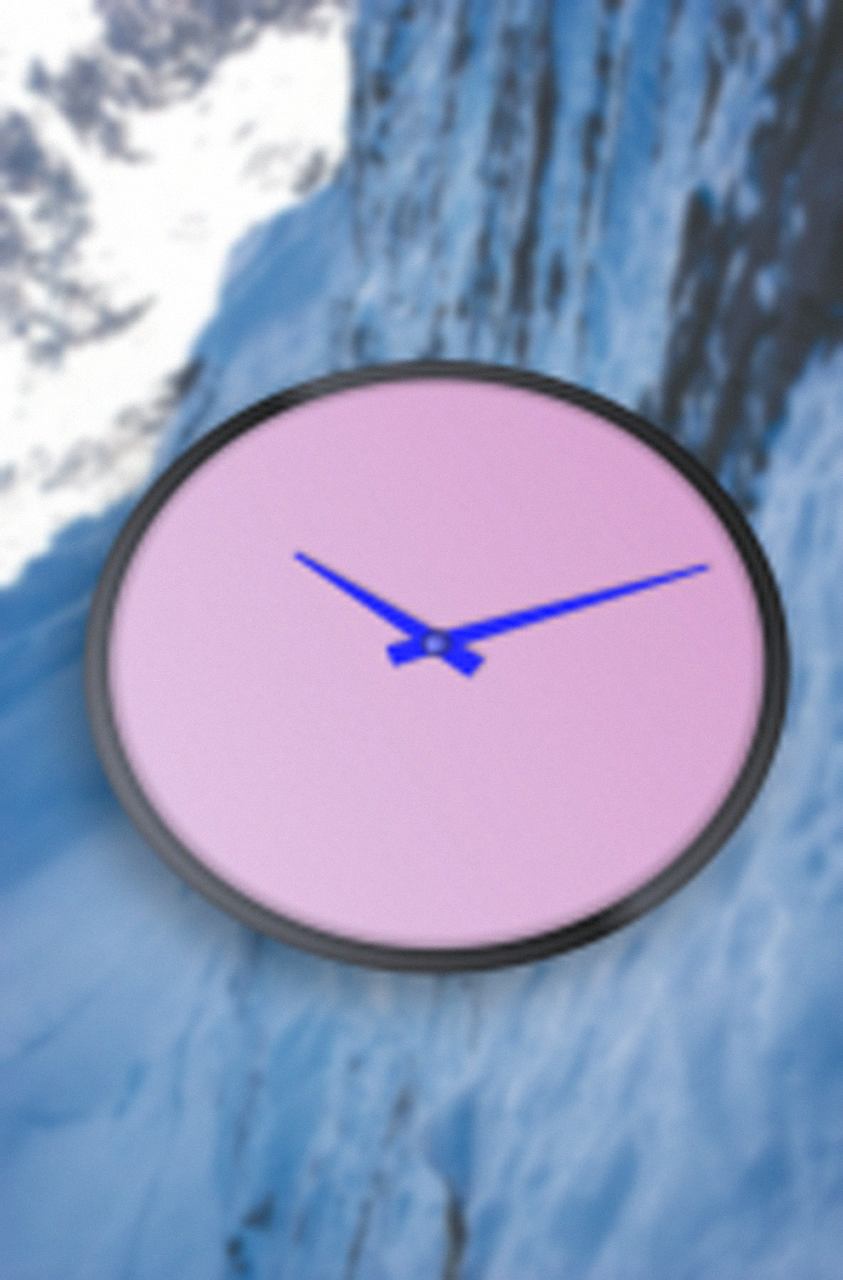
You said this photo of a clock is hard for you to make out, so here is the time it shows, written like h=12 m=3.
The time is h=10 m=12
